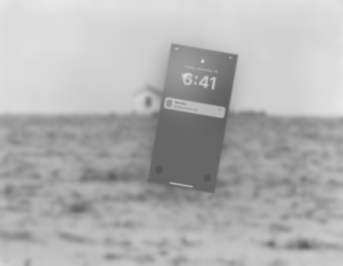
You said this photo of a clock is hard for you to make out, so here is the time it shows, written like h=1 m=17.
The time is h=6 m=41
